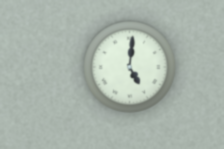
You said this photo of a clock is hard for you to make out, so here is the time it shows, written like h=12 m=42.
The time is h=5 m=1
